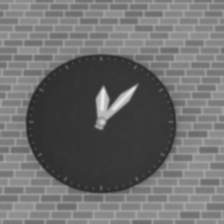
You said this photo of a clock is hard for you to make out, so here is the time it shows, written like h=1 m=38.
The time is h=12 m=7
